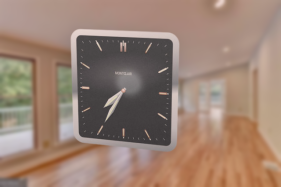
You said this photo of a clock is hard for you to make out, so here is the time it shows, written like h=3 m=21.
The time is h=7 m=35
